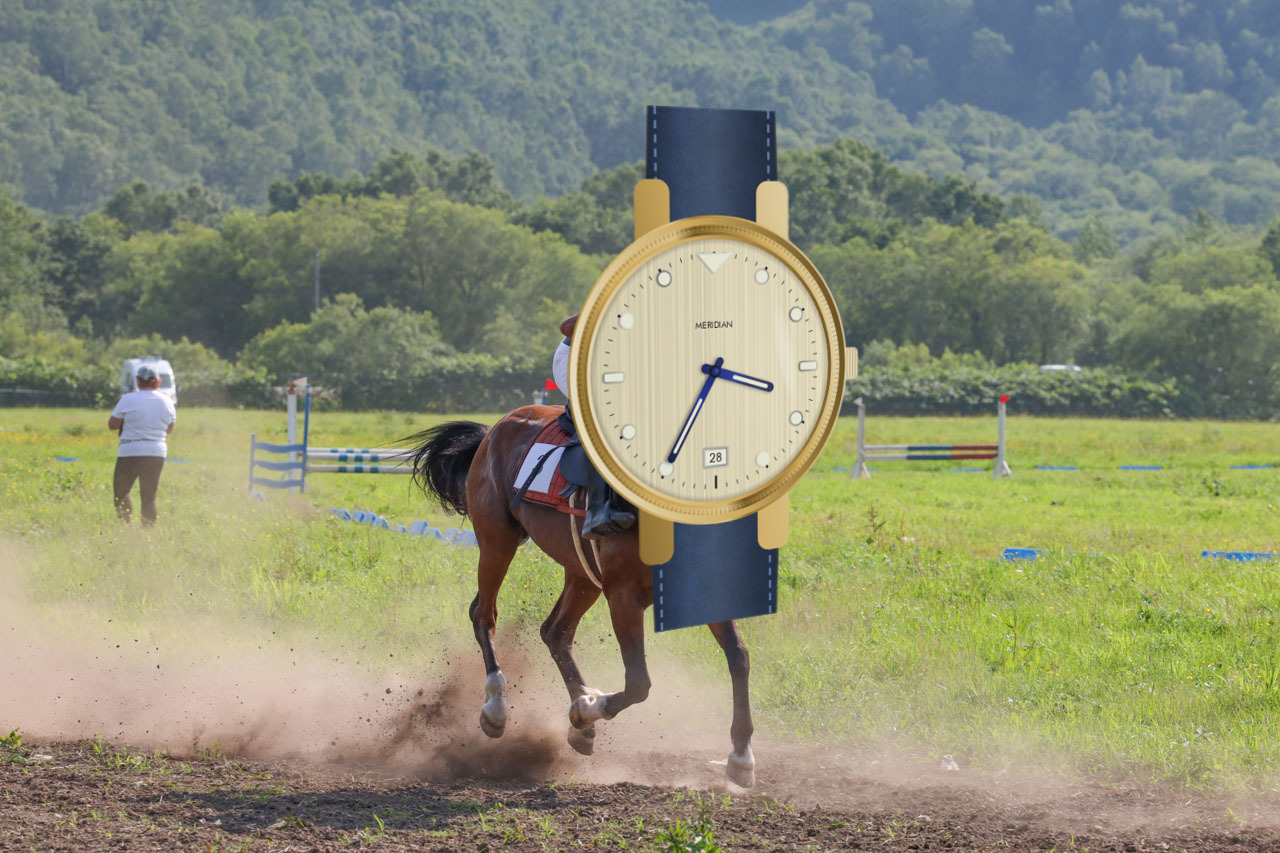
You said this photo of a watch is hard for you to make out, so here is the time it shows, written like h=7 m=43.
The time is h=3 m=35
